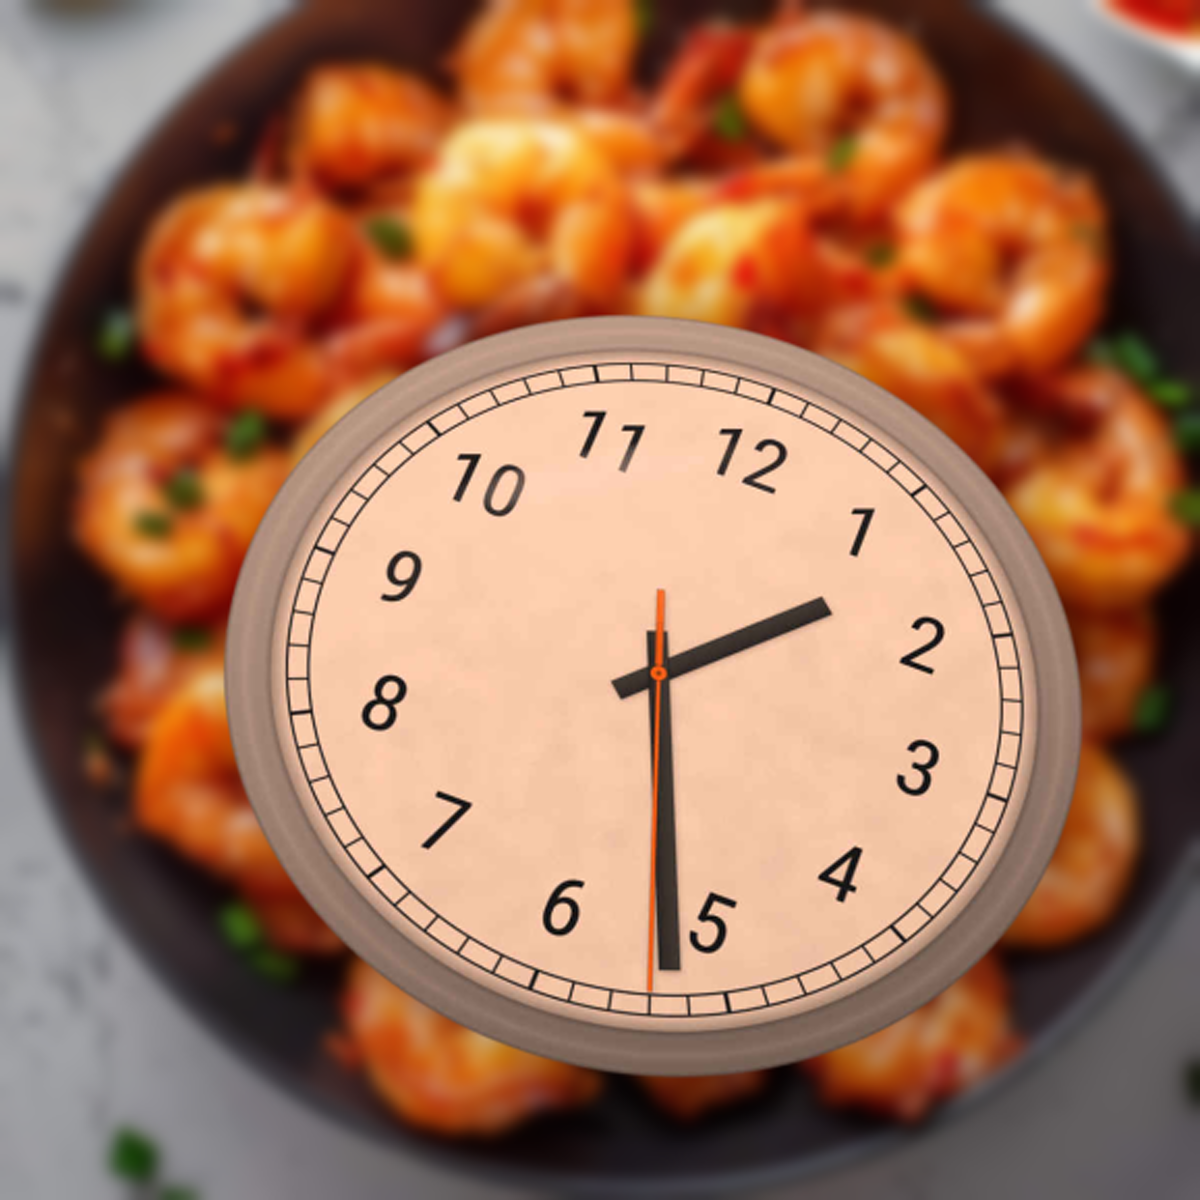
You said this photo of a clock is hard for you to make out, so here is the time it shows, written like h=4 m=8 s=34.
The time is h=1 m=26 s=27
